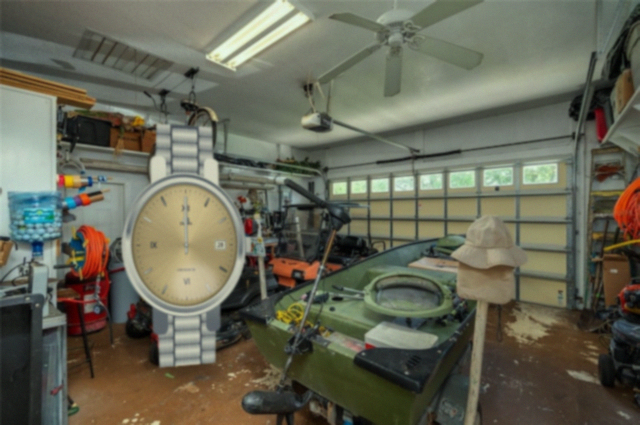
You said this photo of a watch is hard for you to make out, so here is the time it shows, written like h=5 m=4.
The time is h=12 m=0
